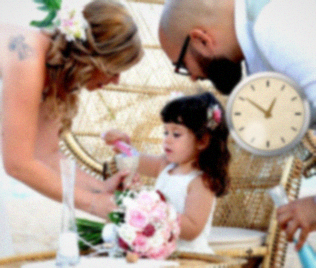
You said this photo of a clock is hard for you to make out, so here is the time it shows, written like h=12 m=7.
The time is h=12 m=51
